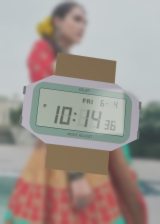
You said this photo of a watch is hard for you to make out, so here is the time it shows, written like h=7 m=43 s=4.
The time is h=10 m=14 s=36
